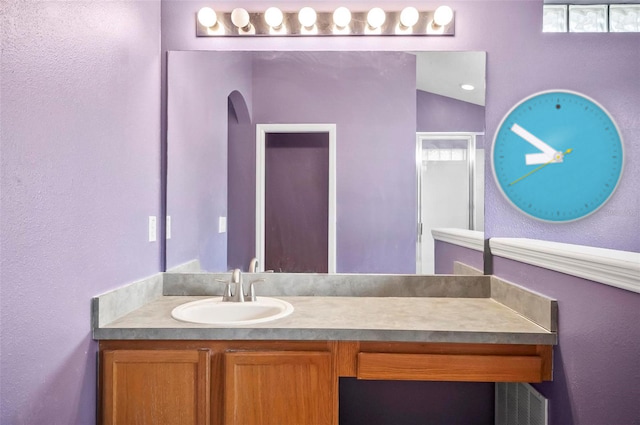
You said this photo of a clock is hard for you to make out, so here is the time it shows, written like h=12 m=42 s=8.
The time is h=8 m=50 s=40
